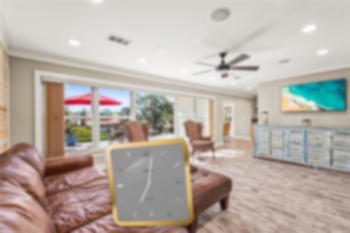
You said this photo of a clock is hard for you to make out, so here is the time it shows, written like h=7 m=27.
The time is h=7 m=2
